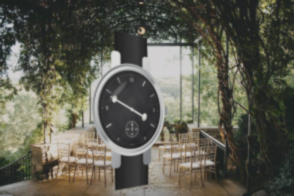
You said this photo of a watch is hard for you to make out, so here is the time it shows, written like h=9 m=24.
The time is h=3 m=49
